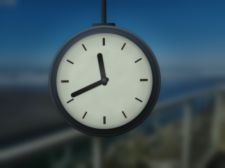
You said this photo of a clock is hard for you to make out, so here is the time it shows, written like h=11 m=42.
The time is h=11 m=41
